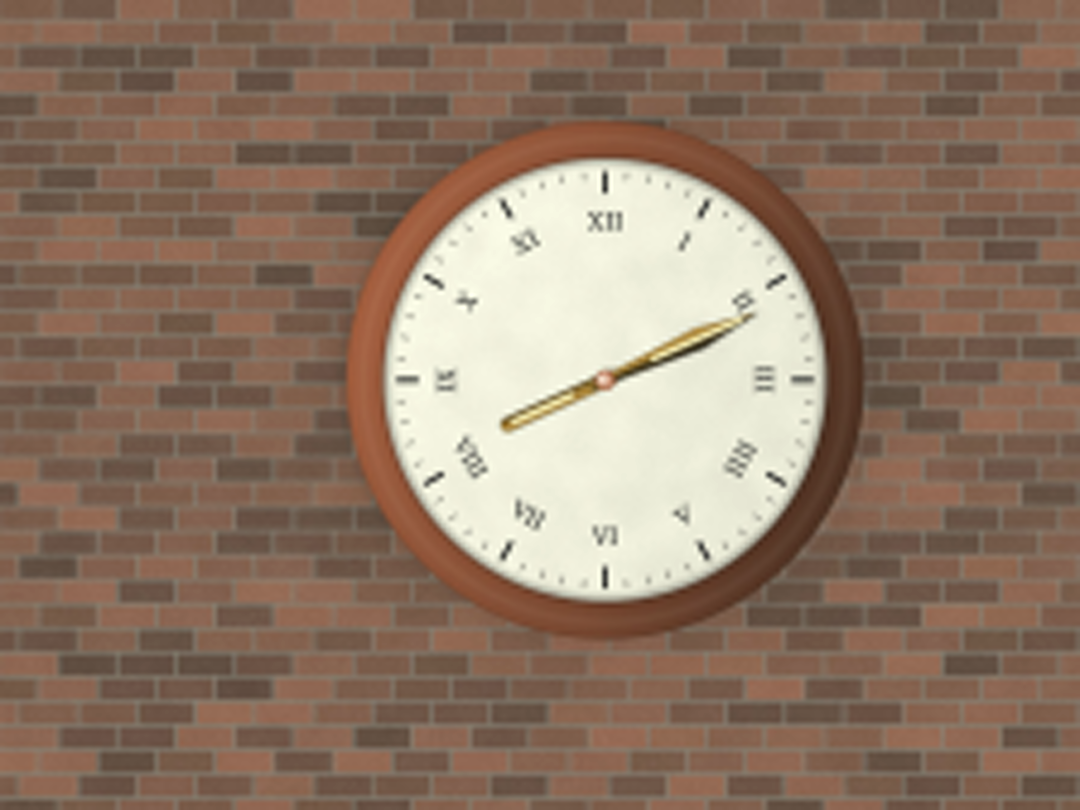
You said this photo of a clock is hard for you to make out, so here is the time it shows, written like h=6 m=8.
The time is h=8 m=11
